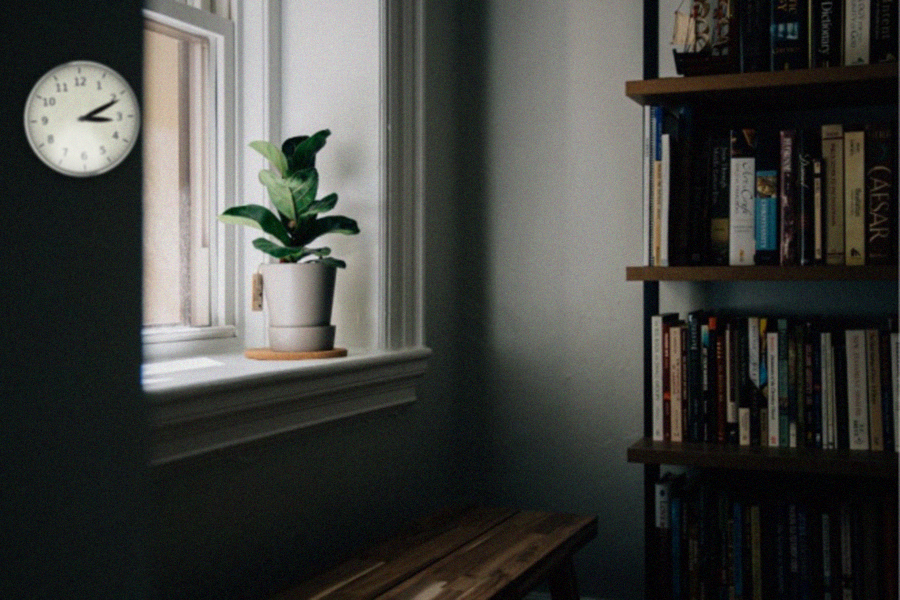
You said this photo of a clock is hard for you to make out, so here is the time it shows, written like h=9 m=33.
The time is h=3 m=11
